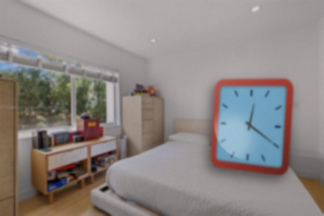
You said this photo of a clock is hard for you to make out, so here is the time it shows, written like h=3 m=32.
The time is h=12 m=20
